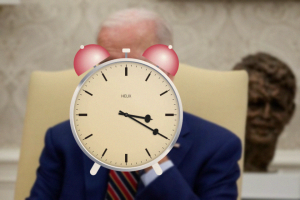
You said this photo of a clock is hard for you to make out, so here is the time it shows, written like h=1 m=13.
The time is h=3 m=20
